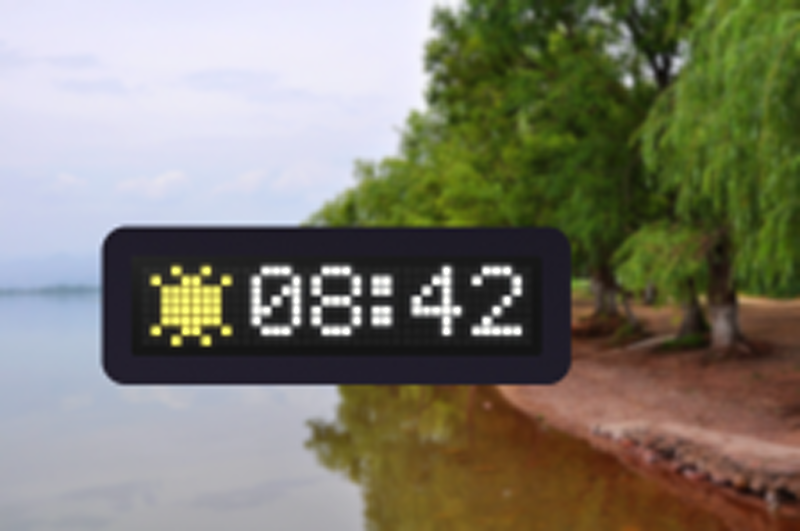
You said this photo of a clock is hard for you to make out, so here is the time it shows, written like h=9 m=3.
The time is h=8 m=42
